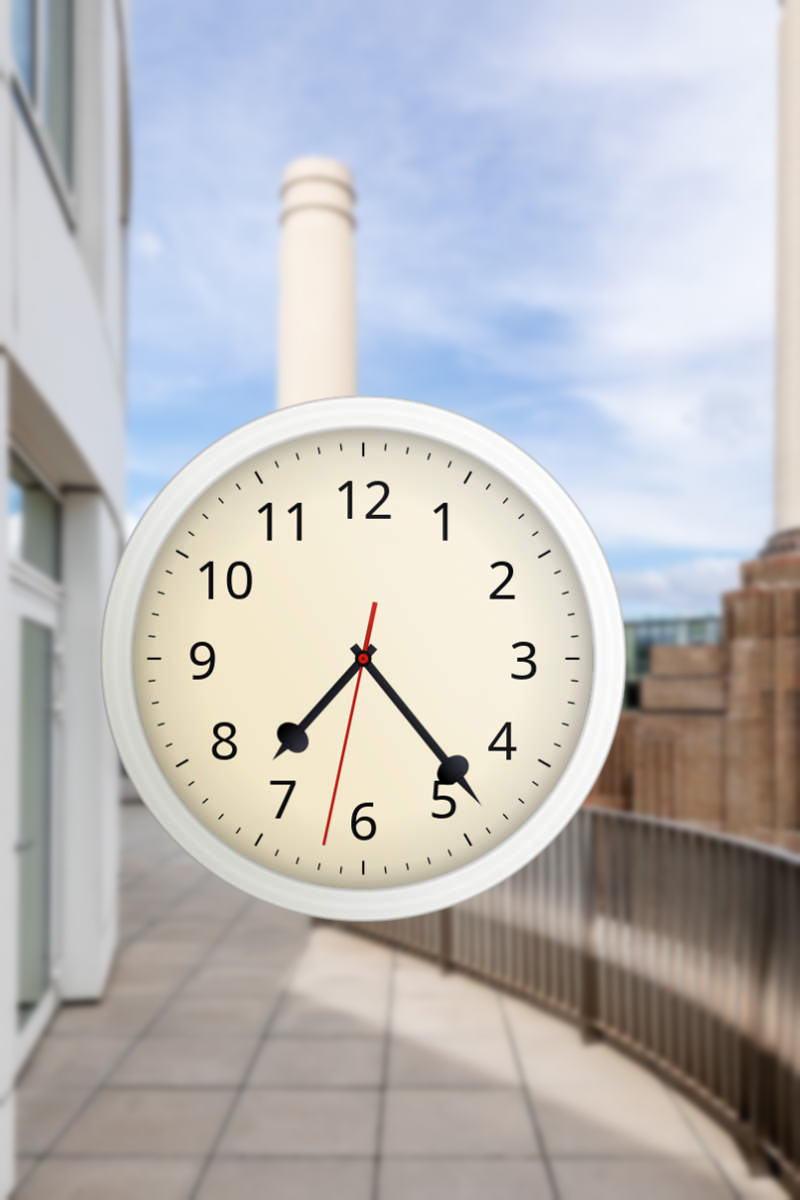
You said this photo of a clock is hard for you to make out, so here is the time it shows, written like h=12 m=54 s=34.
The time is h=7 m=23 s=32
